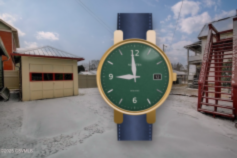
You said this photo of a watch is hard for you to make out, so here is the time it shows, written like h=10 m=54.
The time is h=8 m=59
